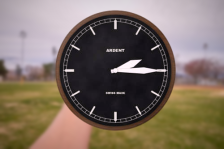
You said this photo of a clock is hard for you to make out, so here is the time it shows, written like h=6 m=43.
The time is h=2 m=15
